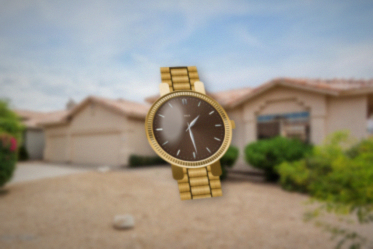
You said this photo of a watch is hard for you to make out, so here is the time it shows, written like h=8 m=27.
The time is h=1 m=29
